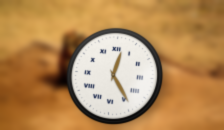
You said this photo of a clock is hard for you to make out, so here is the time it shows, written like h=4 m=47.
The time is h=12 m=24
